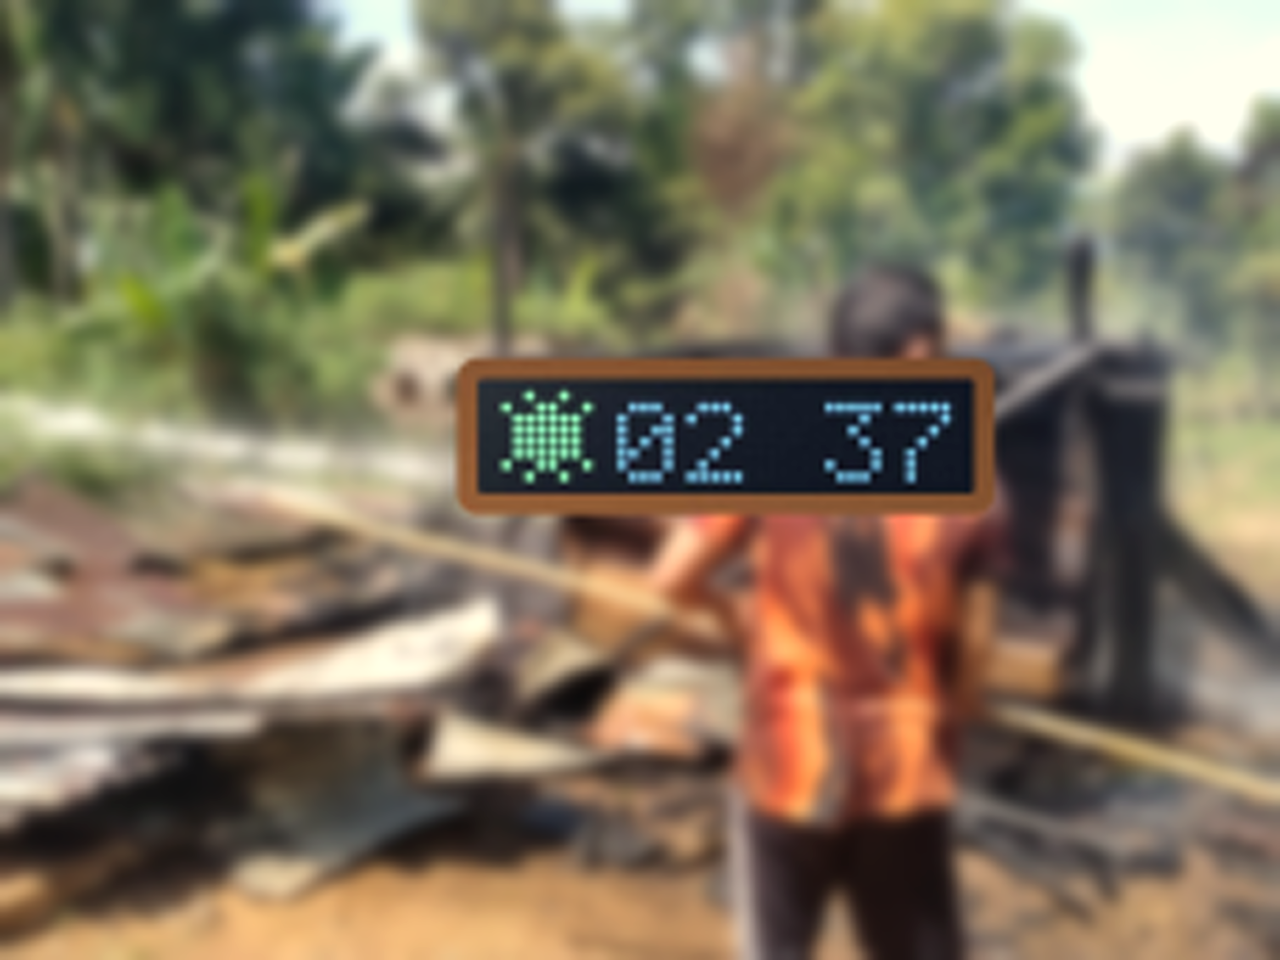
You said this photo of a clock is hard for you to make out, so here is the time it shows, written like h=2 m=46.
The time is h=2 m=37
